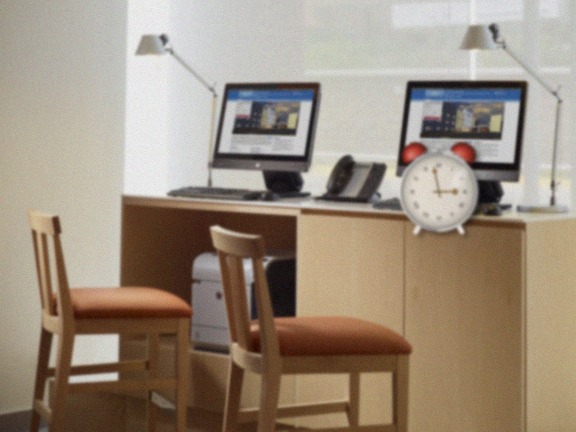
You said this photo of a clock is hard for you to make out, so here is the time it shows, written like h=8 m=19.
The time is h=2 m=58
